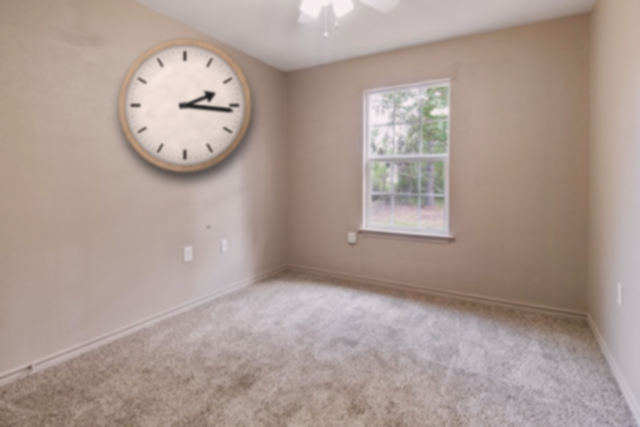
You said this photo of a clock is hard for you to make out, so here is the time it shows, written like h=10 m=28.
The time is h=2 m=16
